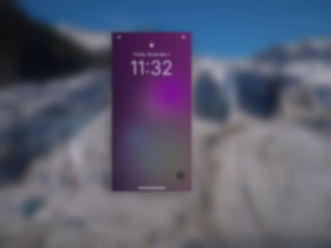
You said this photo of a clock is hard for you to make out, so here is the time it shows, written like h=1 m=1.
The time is h=11 m=32
